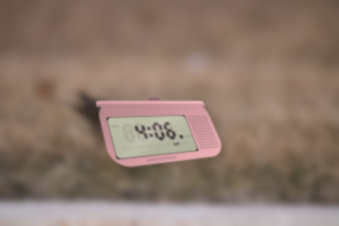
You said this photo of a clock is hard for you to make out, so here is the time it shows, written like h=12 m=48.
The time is h=4 m=6
